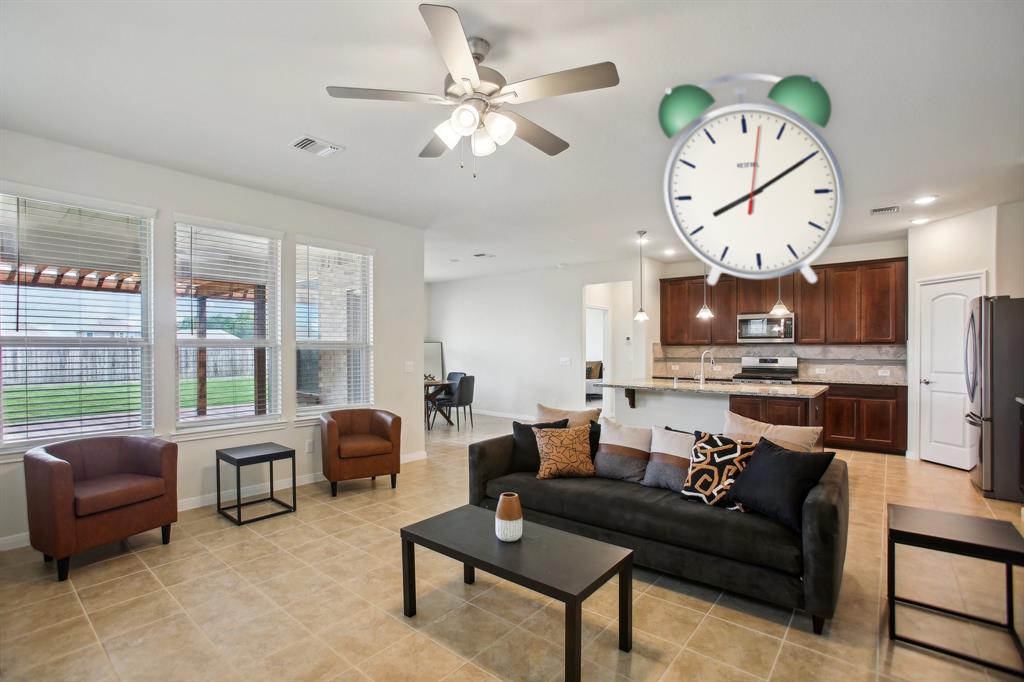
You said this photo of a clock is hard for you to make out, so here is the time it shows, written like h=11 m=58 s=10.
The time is h=8 m=10 s=2
